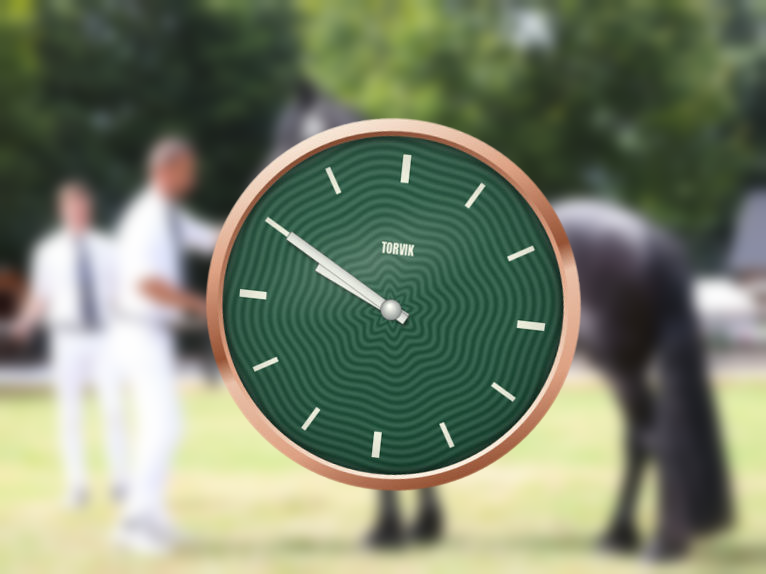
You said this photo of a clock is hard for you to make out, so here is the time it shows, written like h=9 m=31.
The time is h=9 m=50
